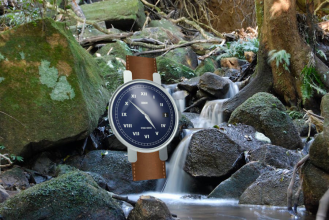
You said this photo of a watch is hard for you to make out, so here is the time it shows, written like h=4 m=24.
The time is h=4 m=52
